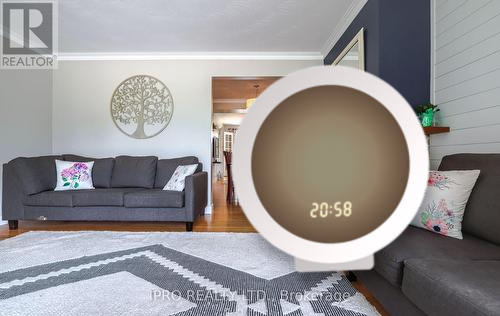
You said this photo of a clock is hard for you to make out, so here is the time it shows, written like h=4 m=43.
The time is h=20 m=58
